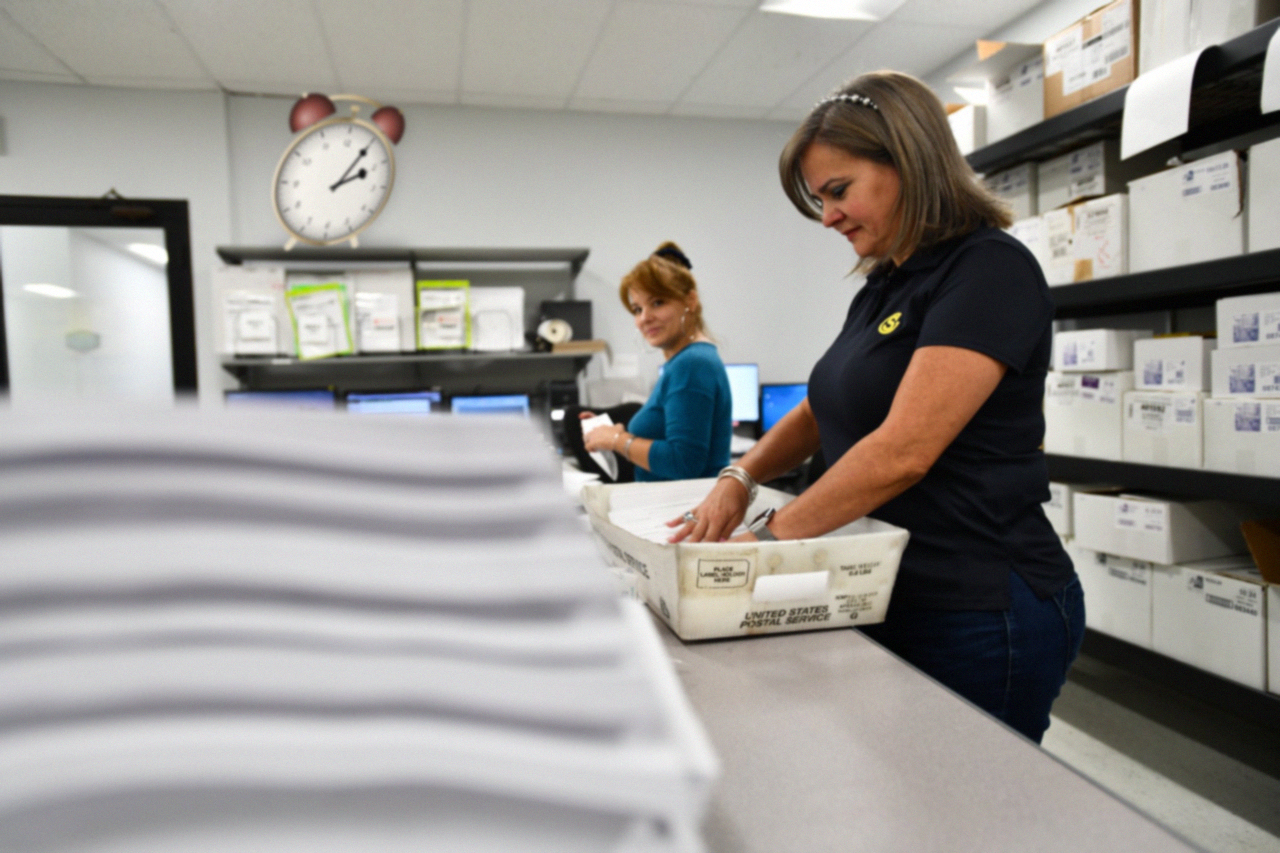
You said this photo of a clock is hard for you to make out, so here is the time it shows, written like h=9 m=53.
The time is h=2 m=5
